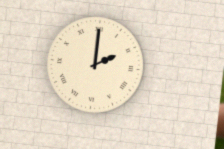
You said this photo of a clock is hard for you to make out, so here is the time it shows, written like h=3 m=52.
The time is h=2 m=0
